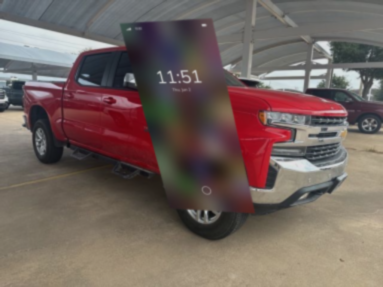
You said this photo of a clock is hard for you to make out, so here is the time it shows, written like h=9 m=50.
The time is h=11 m=51
